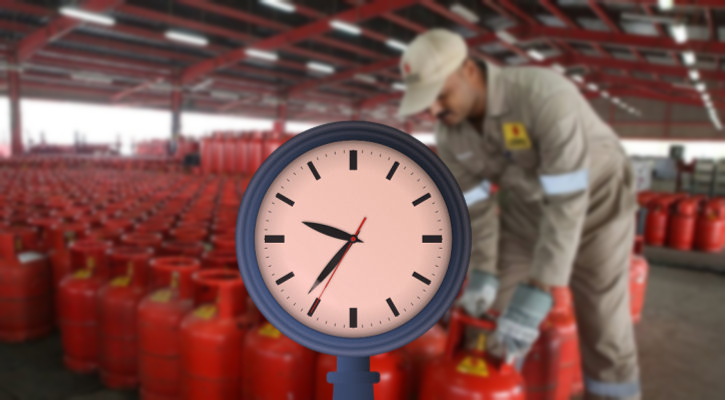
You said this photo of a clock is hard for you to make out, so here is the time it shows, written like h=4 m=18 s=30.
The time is h=9 m=36 s=35
